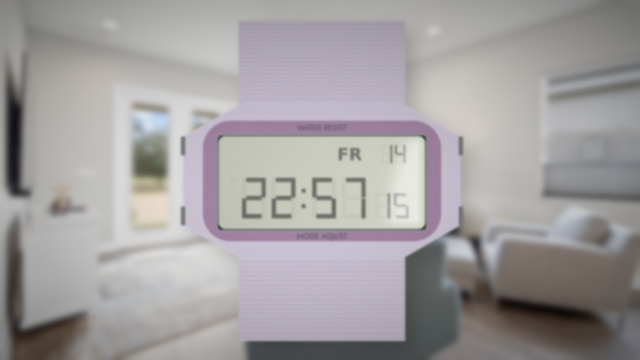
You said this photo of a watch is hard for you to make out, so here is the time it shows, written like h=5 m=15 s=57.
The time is h=22 m=57 s=15
